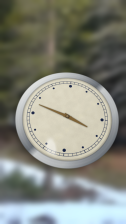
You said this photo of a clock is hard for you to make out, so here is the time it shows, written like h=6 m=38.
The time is h=3 m=48
